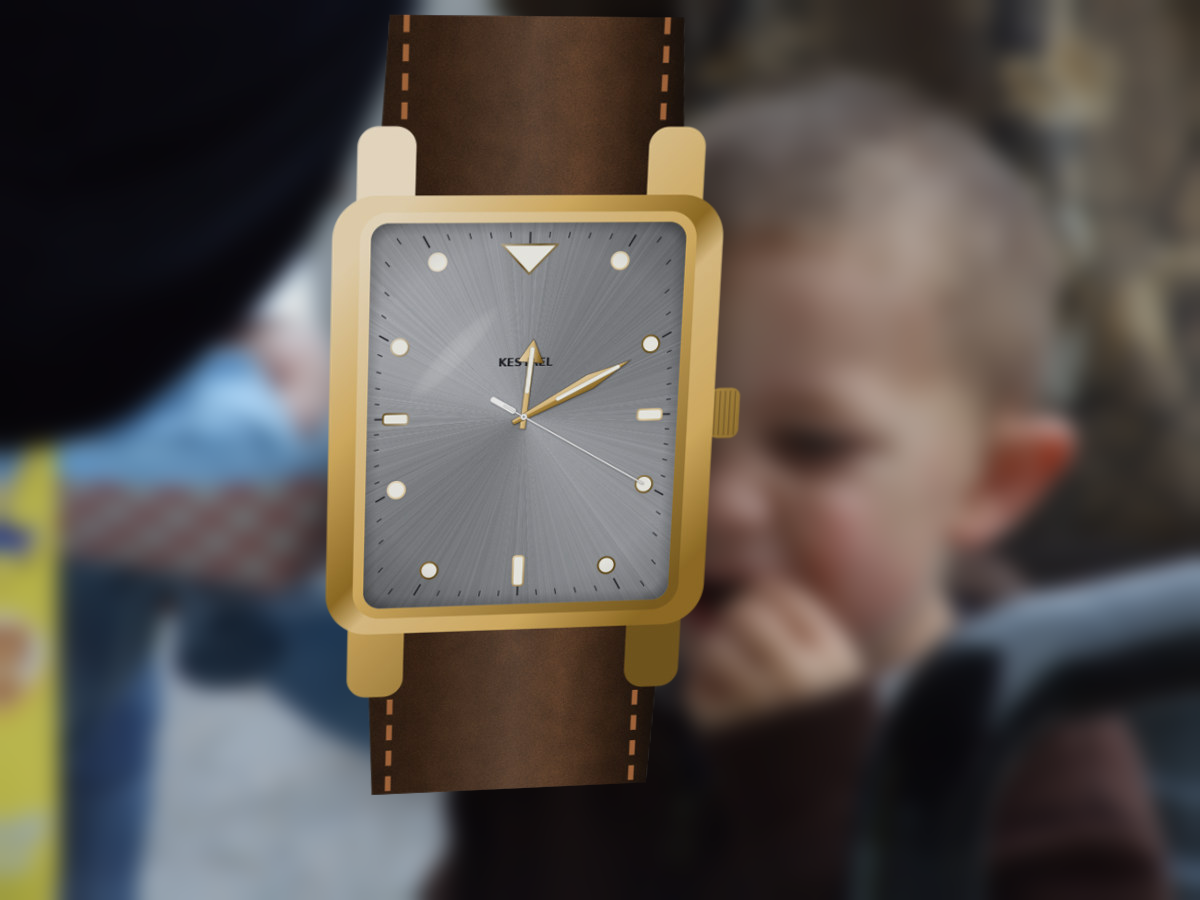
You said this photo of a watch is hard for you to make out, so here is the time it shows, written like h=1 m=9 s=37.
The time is h=12 m=10 s=20
